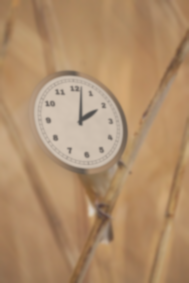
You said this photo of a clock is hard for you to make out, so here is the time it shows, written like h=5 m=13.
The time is h=2 m=2
